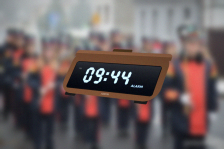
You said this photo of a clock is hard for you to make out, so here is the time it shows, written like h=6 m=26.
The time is h=9 m=44
